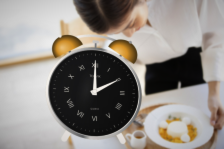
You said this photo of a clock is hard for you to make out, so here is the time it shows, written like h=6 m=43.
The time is h=2 m=0
